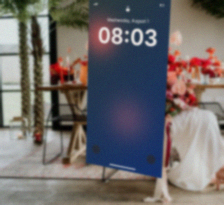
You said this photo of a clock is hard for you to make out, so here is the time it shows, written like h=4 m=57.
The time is h=8 m=3
